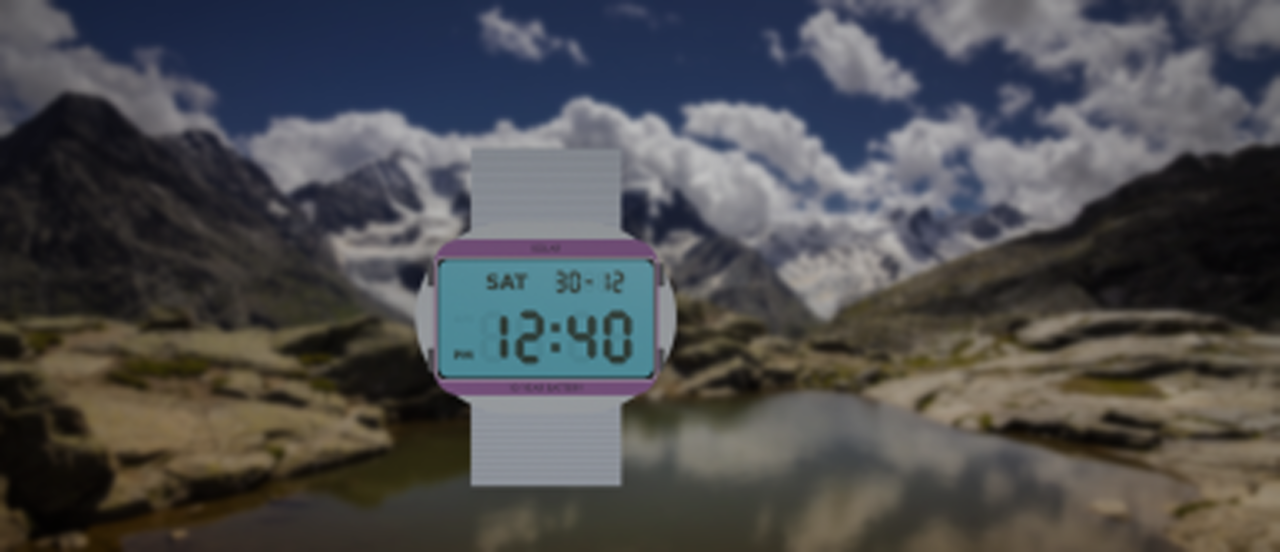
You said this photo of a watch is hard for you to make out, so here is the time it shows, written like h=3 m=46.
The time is h=12 m=40
